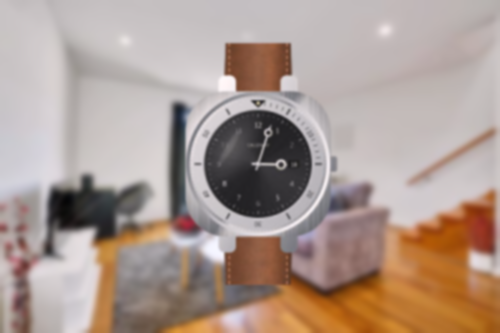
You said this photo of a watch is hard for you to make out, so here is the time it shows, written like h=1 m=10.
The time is h=3 m=3
